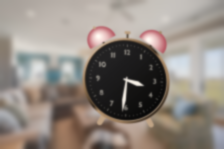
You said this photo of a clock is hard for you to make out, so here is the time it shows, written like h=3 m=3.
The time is h=3 m=31
